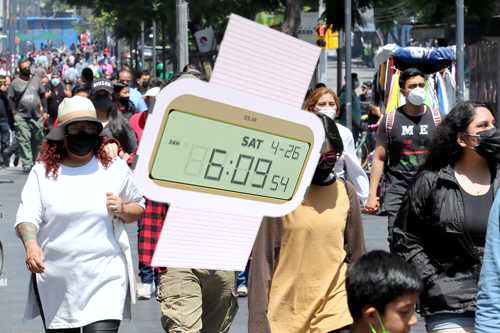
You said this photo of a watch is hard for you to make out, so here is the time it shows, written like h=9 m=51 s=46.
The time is h=6 m=9 s=54
